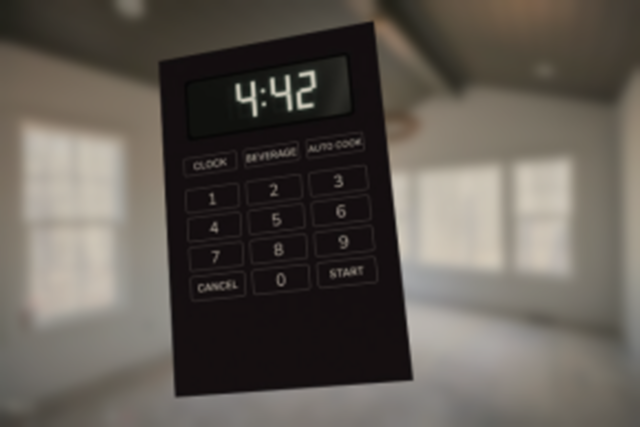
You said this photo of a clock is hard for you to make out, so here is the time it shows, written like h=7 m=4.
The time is h=4 m=42
